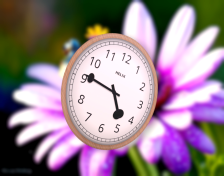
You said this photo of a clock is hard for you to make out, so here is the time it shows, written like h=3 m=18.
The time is h=4 m=46
